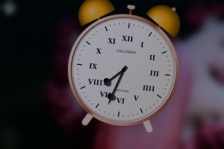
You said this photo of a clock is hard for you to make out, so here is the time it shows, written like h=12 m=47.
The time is h=7 m=33
